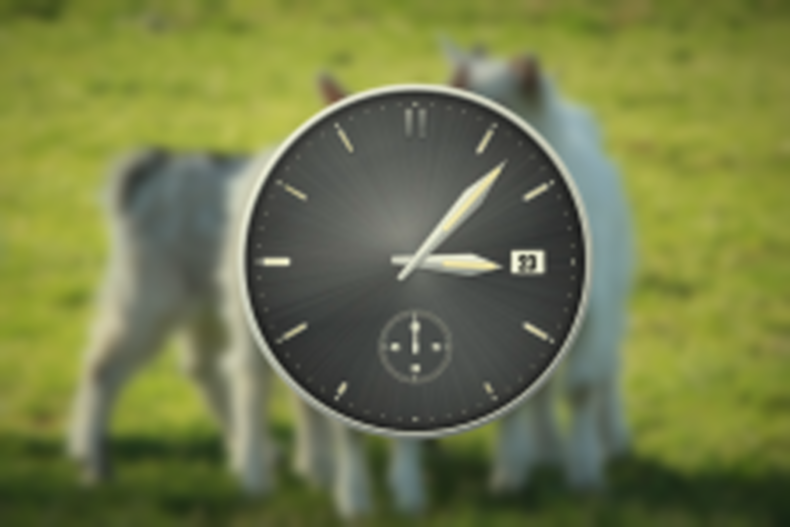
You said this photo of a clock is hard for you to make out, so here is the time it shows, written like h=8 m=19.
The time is h=3 m=7
